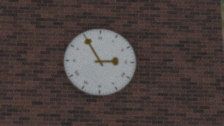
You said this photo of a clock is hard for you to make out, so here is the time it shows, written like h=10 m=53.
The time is h=2 m=55
